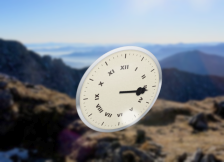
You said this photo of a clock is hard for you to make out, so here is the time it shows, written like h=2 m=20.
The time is h=3 m=16
